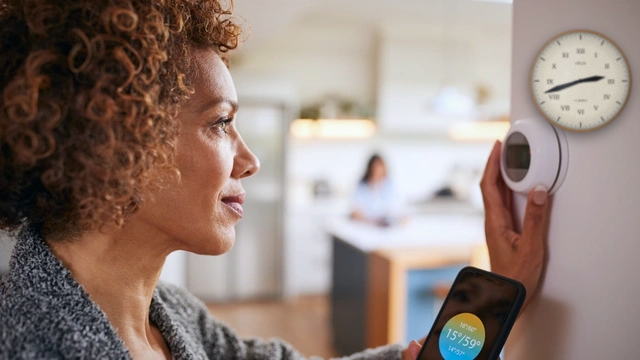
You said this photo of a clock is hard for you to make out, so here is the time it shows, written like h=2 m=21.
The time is h=2 m=42
